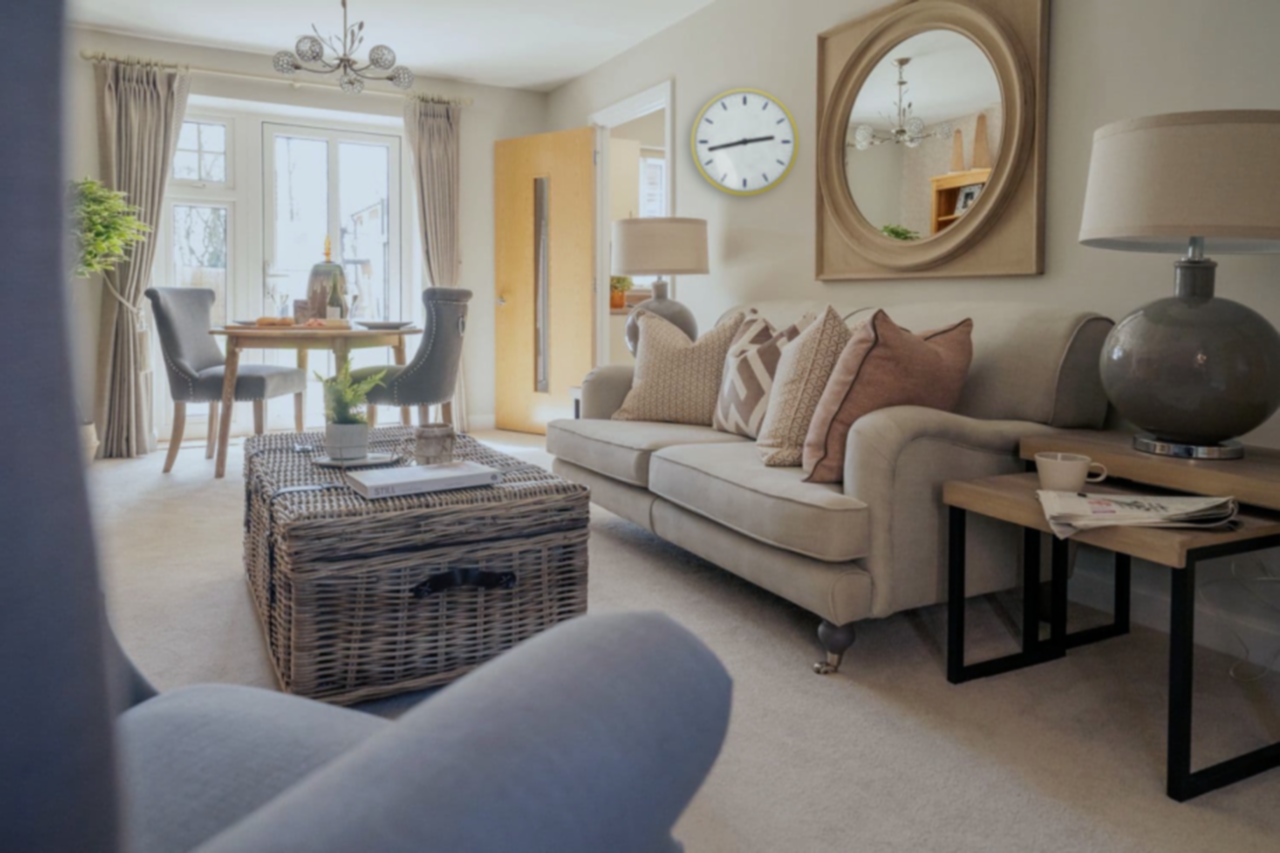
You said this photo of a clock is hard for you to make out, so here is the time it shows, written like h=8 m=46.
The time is h=2 m=43
